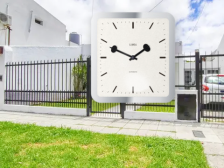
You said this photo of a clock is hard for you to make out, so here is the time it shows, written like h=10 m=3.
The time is h=1 m=49
